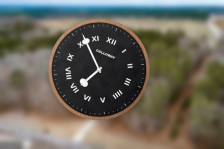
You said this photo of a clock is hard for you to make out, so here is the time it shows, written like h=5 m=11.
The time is h=6 m=52
